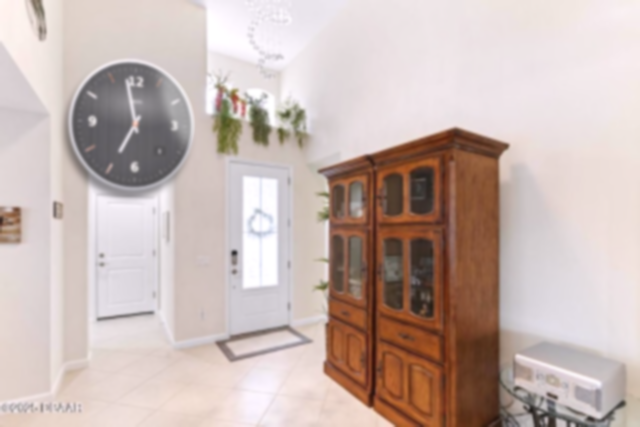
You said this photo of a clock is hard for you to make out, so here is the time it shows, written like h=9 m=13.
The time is h=6 m=58
